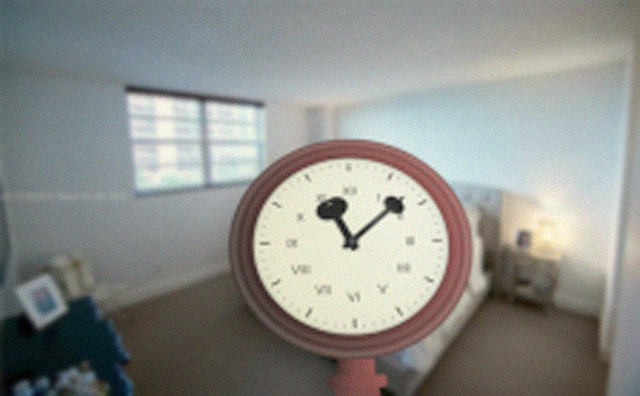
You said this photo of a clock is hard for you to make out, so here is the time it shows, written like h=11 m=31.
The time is h=11 m=8
